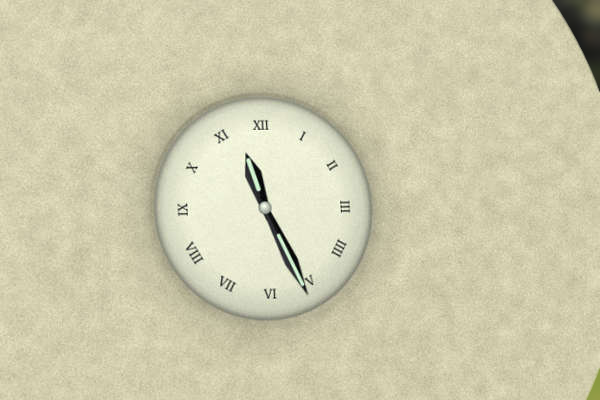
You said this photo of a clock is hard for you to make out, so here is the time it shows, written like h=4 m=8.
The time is h=11 m=26
